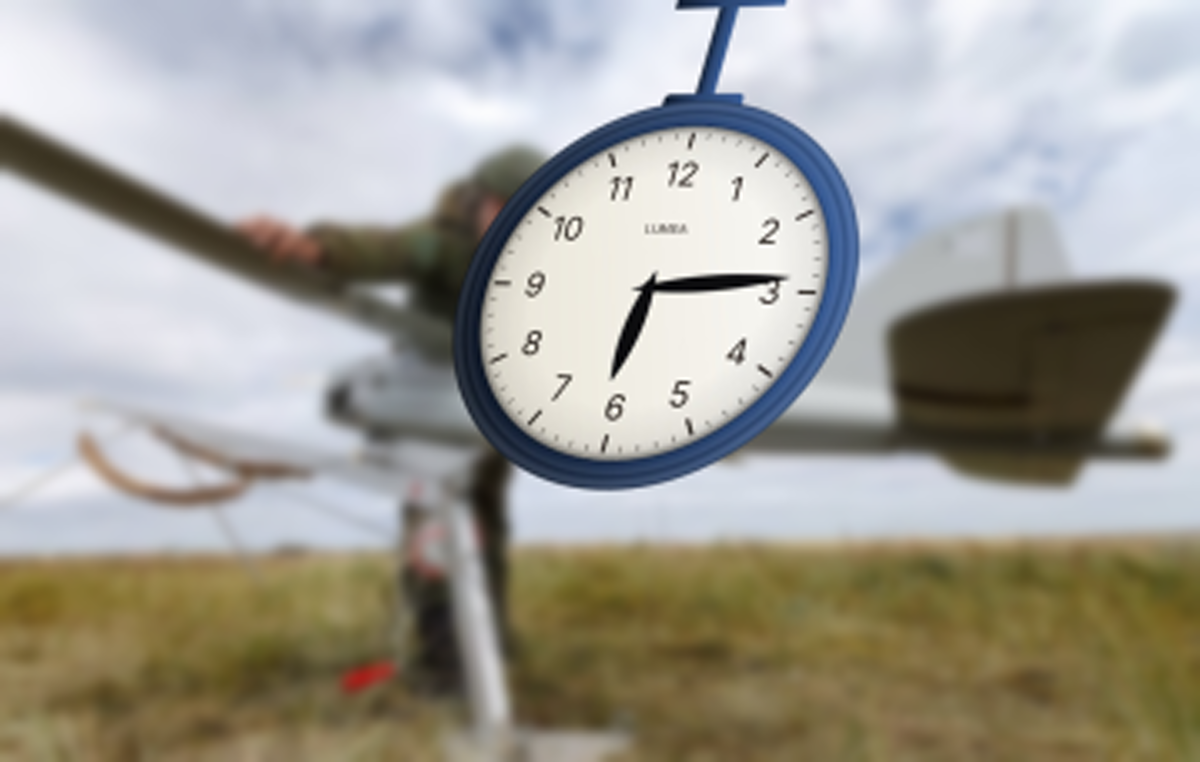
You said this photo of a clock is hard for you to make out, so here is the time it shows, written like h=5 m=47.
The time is h=6 m=14
